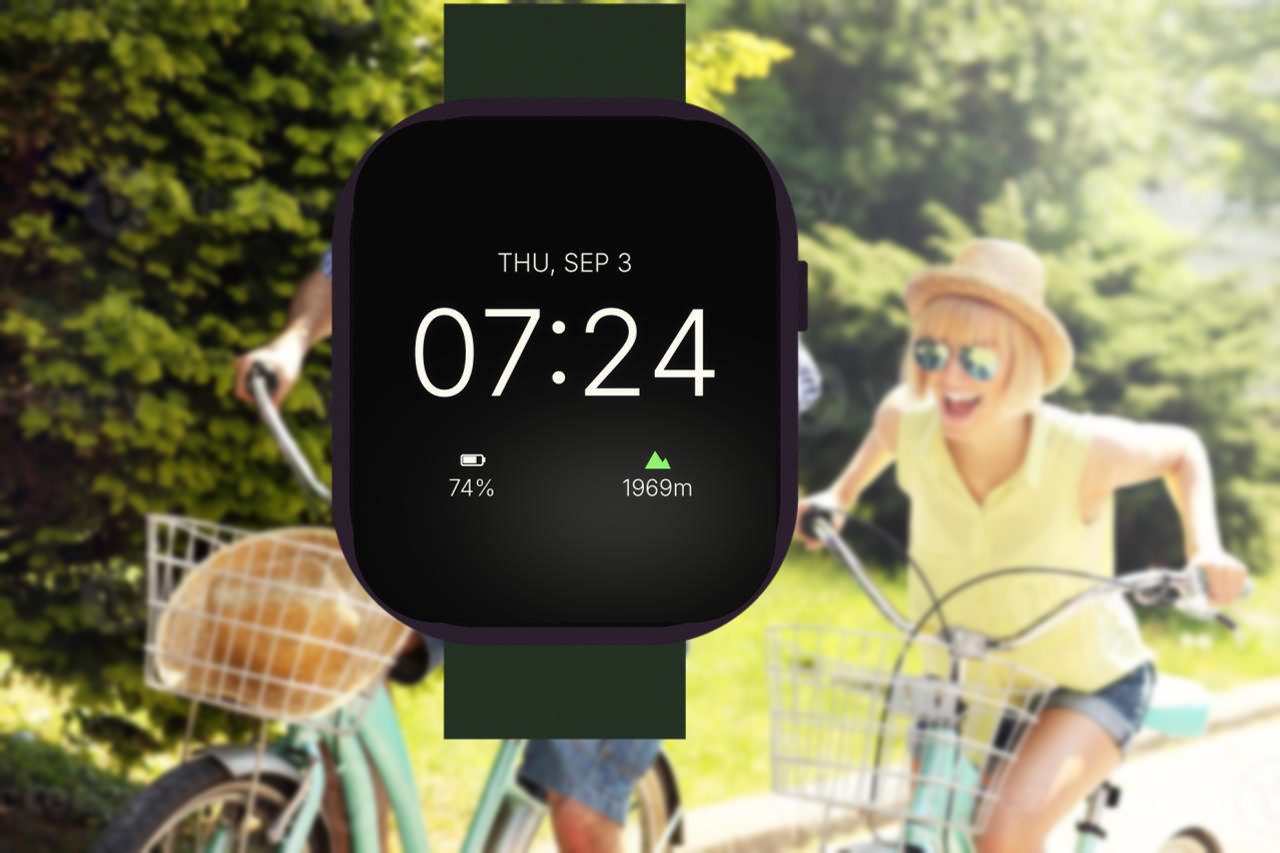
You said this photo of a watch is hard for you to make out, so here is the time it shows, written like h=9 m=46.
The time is h=7 m=24
